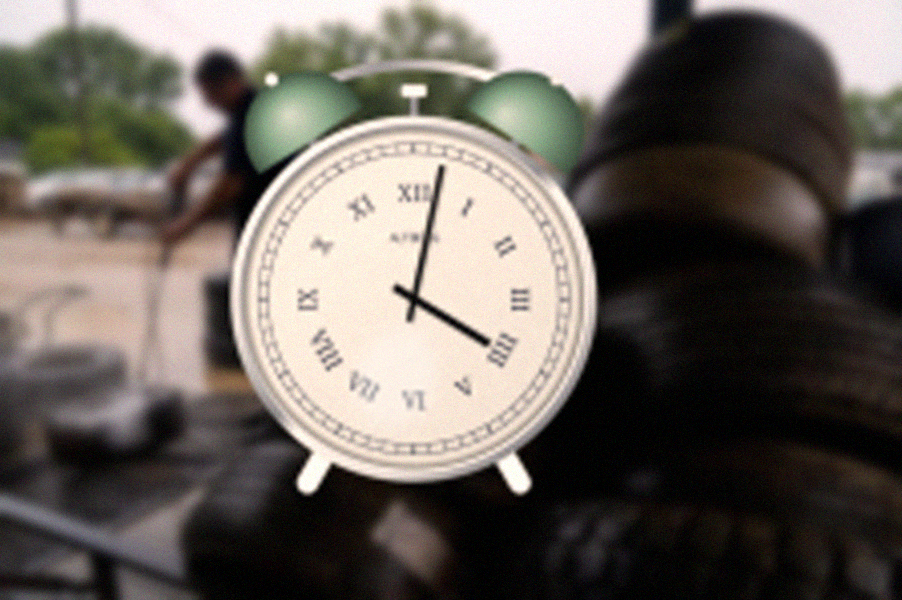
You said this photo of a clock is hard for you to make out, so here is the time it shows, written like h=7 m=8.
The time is h=4 m=2
